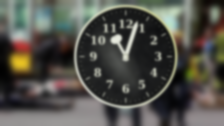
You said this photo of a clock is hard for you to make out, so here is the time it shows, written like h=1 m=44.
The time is h=11 m=3
